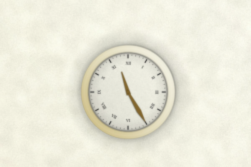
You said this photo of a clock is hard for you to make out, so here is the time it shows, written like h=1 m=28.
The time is h=11 m=25
